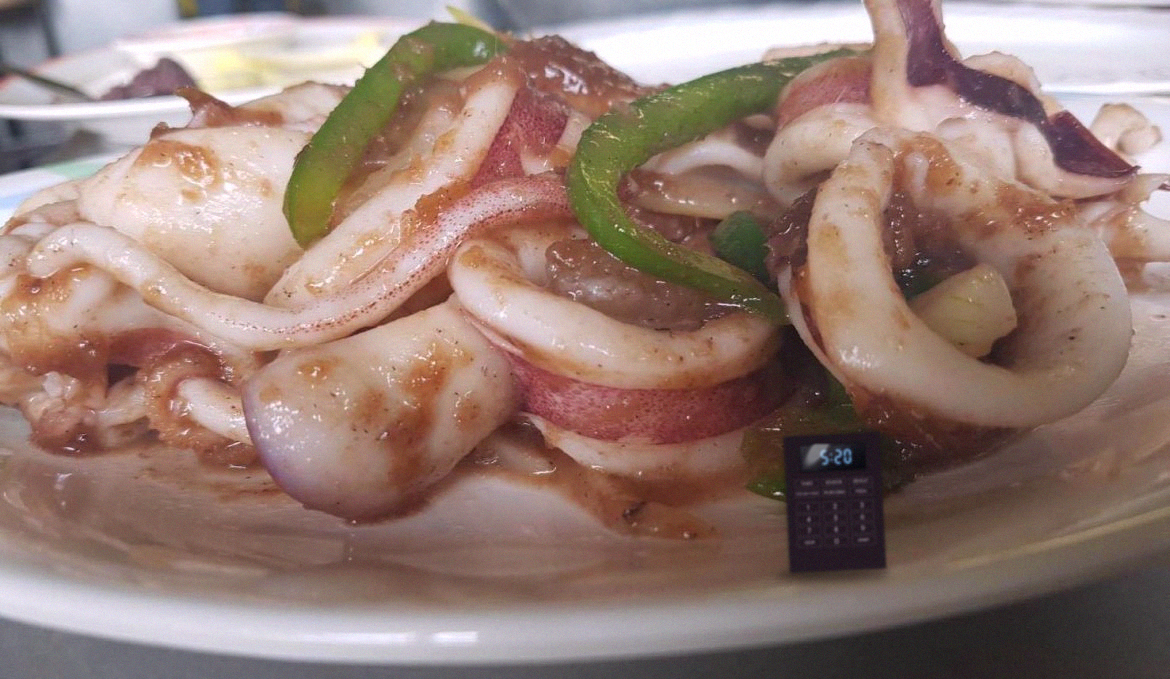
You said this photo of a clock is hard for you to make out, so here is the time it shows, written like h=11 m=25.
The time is h=5 m=20
